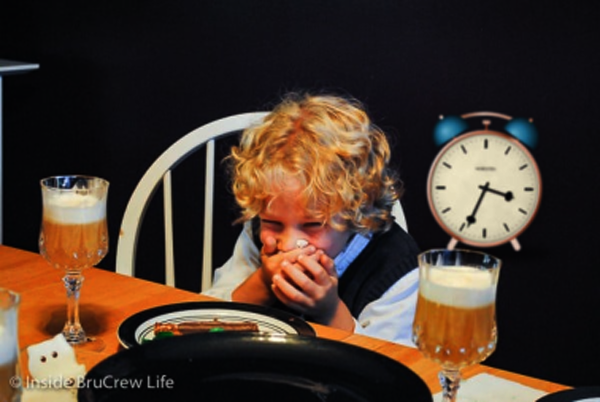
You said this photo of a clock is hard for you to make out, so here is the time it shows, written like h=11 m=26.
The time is h=3 m=34
